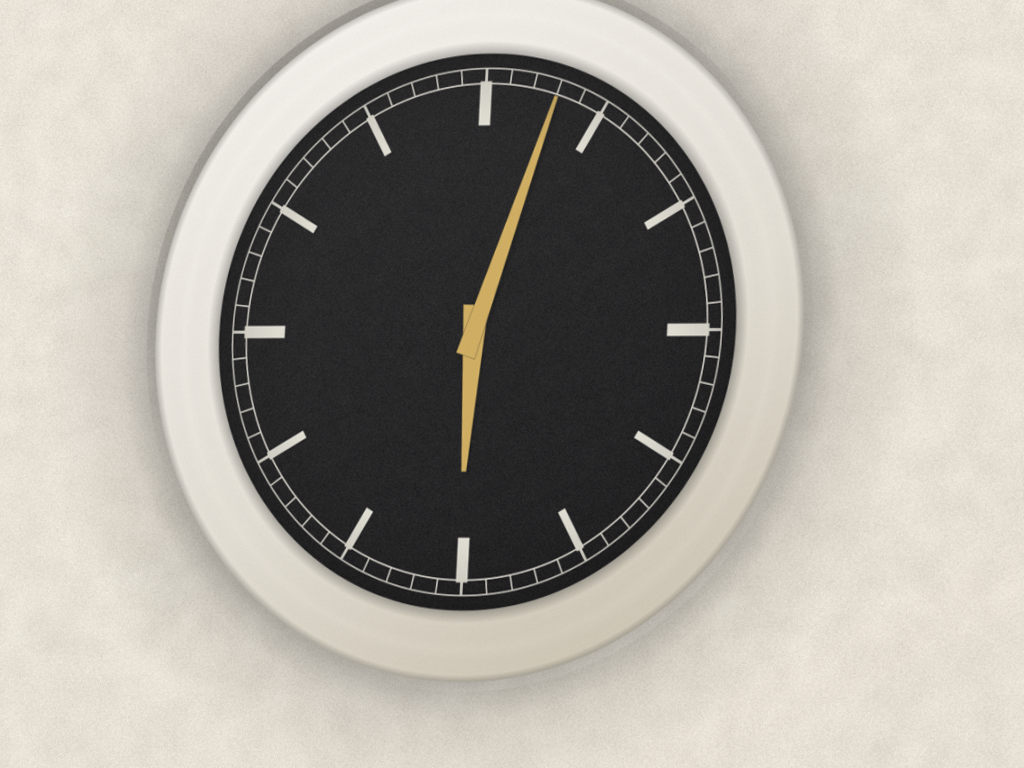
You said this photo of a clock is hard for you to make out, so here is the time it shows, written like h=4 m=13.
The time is h=6 m=3
